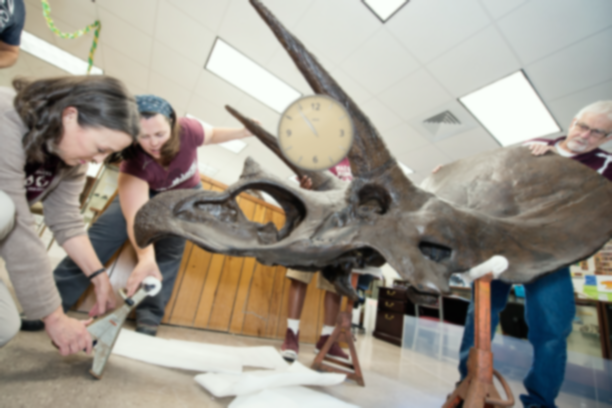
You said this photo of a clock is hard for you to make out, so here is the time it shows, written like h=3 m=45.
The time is h=10 m=54
